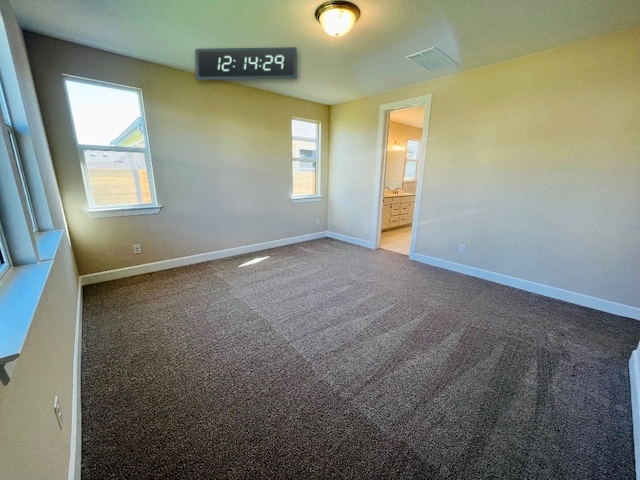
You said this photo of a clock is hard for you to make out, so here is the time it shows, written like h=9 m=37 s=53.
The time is h=12 m=14 s=29
